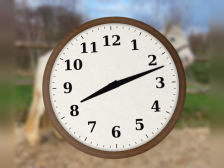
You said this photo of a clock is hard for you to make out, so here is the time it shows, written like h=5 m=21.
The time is h=8 m=12
